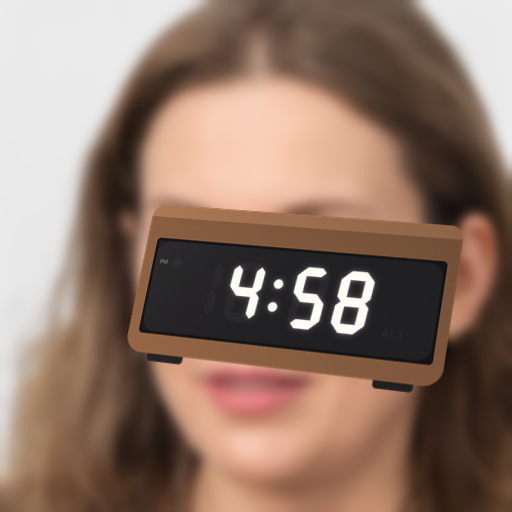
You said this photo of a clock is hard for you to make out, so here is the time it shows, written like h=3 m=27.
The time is h=4 m=58
